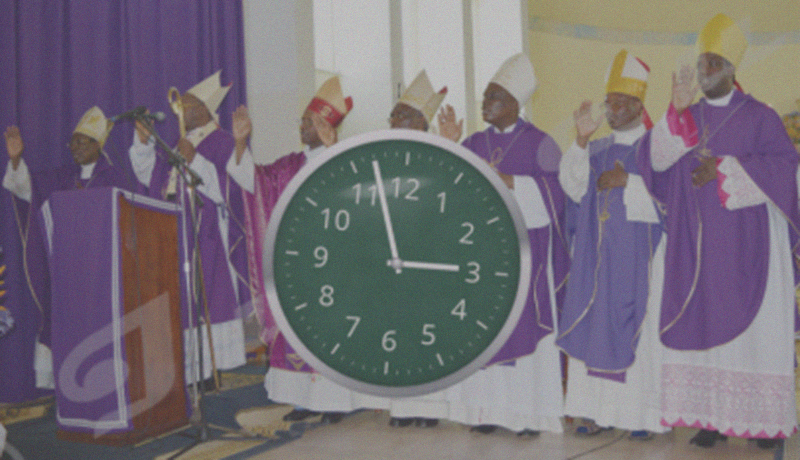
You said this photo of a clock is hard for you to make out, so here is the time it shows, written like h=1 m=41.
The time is h=2 m=57
